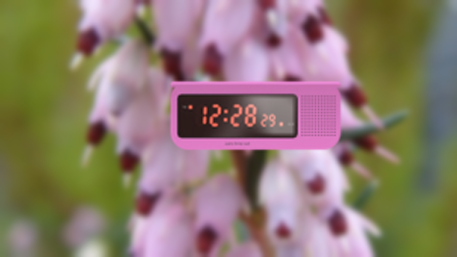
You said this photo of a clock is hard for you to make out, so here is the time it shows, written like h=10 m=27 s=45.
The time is h=12 m=28 s=29
